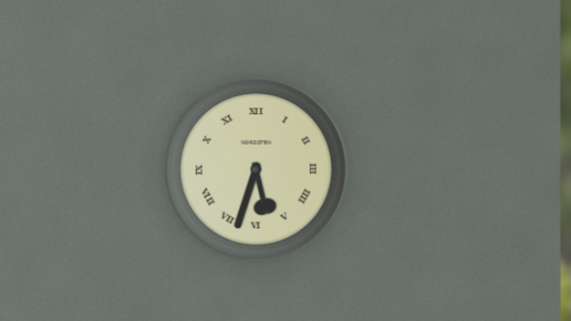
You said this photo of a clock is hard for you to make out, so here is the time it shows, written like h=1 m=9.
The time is h=5 m=33
